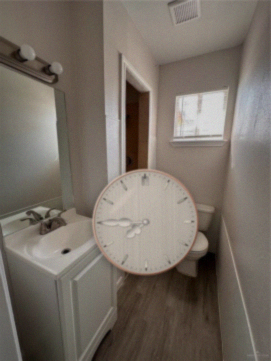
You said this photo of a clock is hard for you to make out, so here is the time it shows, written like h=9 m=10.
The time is h=7 m=45
